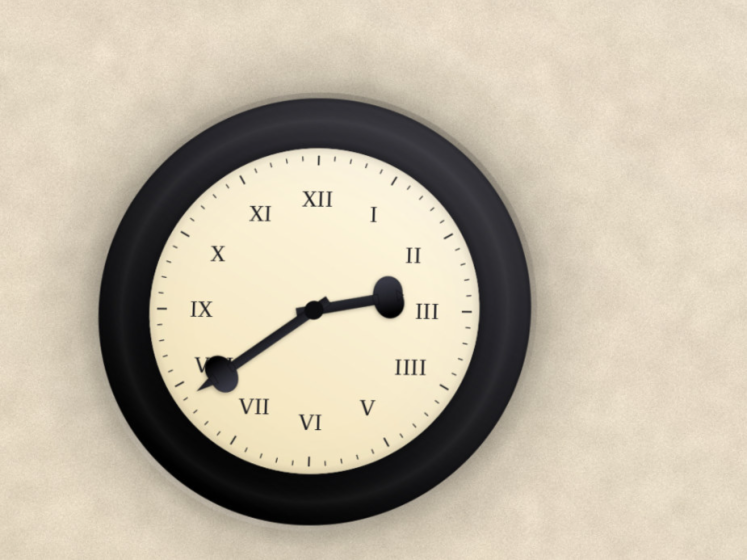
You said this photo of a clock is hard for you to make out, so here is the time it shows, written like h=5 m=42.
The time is h=2 m=39
